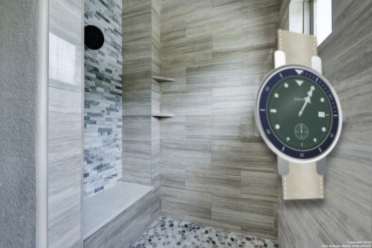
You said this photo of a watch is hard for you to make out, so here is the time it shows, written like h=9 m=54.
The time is h=1 m=5
